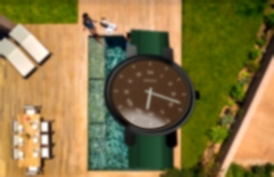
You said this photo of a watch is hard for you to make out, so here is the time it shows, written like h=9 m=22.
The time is h=6 m=18
